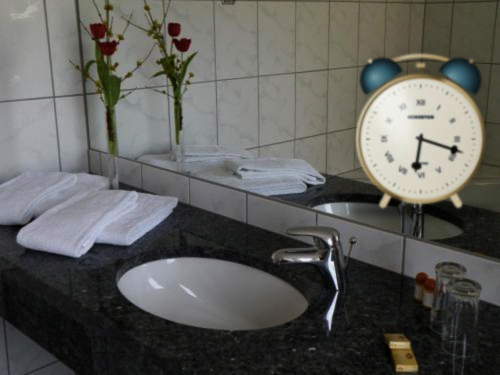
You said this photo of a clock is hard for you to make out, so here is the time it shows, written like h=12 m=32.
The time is h=6 m=18
